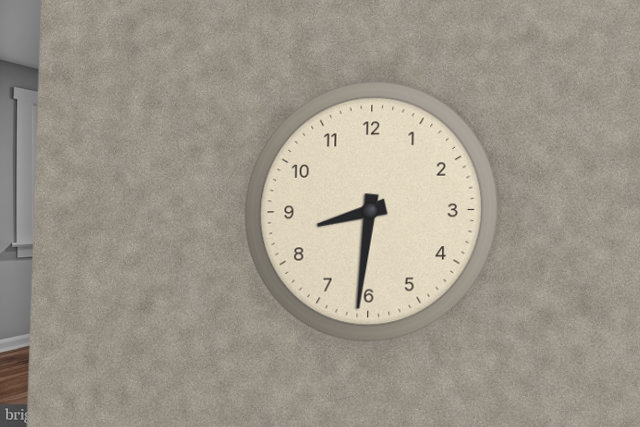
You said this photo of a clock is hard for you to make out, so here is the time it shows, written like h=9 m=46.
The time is h=8 m=31
